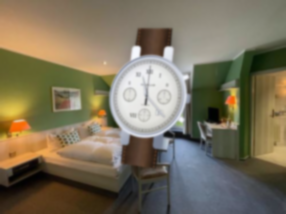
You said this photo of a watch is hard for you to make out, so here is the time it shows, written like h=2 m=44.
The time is h=11 m=22
